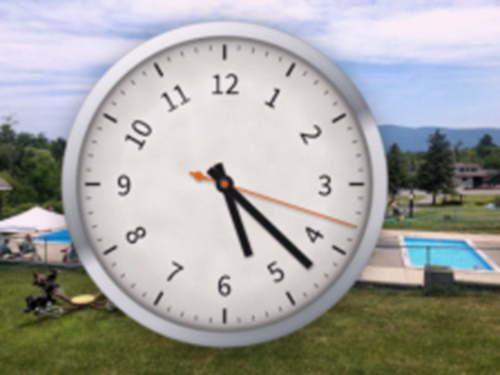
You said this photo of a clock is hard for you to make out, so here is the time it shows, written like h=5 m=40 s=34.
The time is h=5 m=22 s=18
